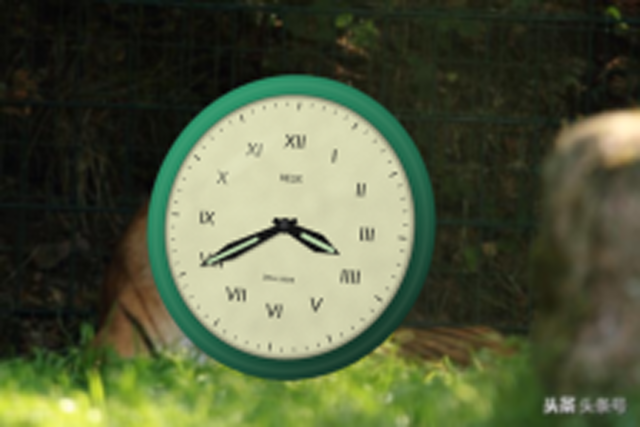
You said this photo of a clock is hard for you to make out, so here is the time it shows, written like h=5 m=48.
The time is h=3 m=40
